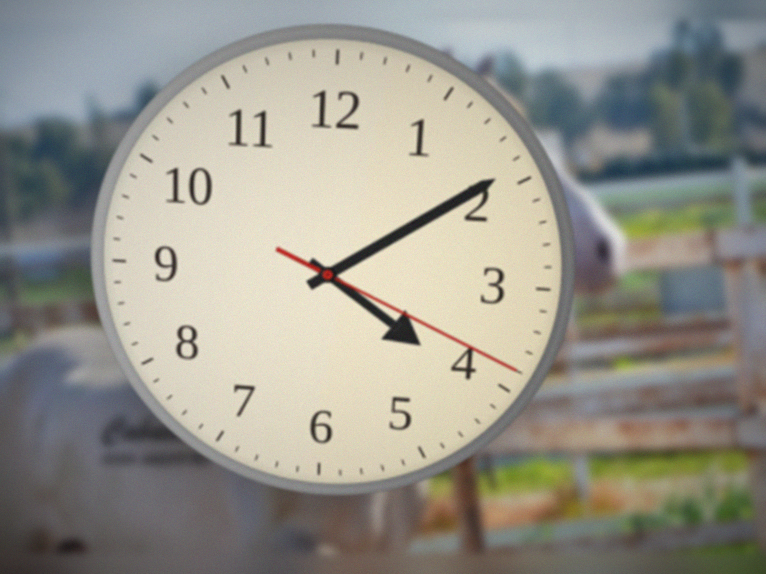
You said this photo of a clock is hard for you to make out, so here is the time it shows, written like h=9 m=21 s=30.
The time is h=4 m=9 s=19
